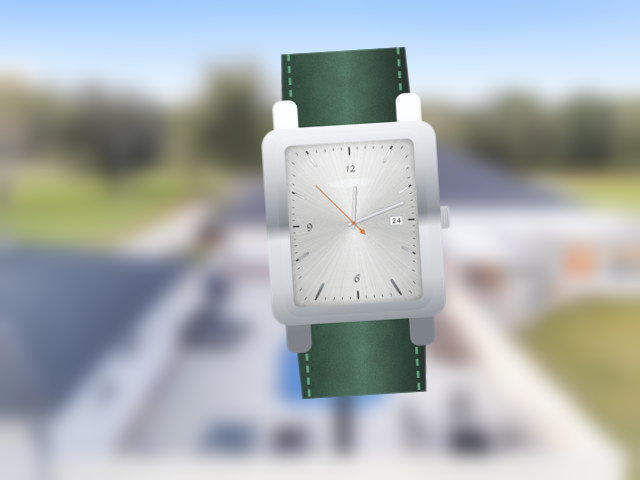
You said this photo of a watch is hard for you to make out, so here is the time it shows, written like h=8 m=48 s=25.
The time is h=12 m=11 s=53
